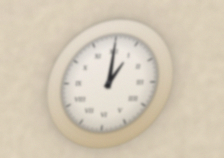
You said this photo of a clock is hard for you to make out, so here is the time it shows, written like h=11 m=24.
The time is h=1 m=0
